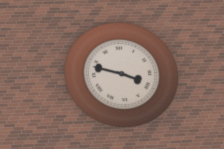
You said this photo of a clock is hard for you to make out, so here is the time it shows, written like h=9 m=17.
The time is h=3 m=48
